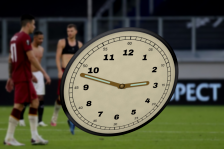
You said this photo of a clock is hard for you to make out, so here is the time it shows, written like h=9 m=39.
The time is h=2 m=48
